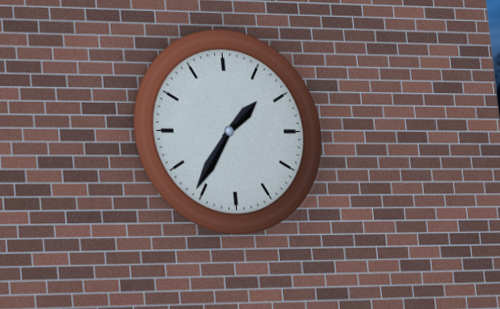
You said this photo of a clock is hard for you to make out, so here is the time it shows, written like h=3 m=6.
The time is h=1 m=36
